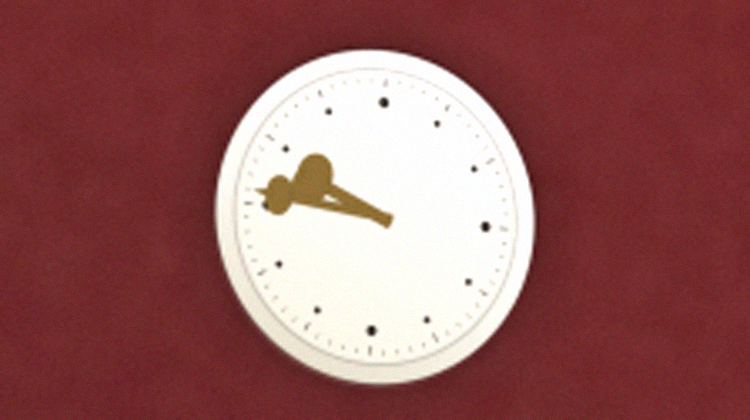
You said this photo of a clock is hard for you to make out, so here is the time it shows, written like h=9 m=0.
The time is h=9 m=46
